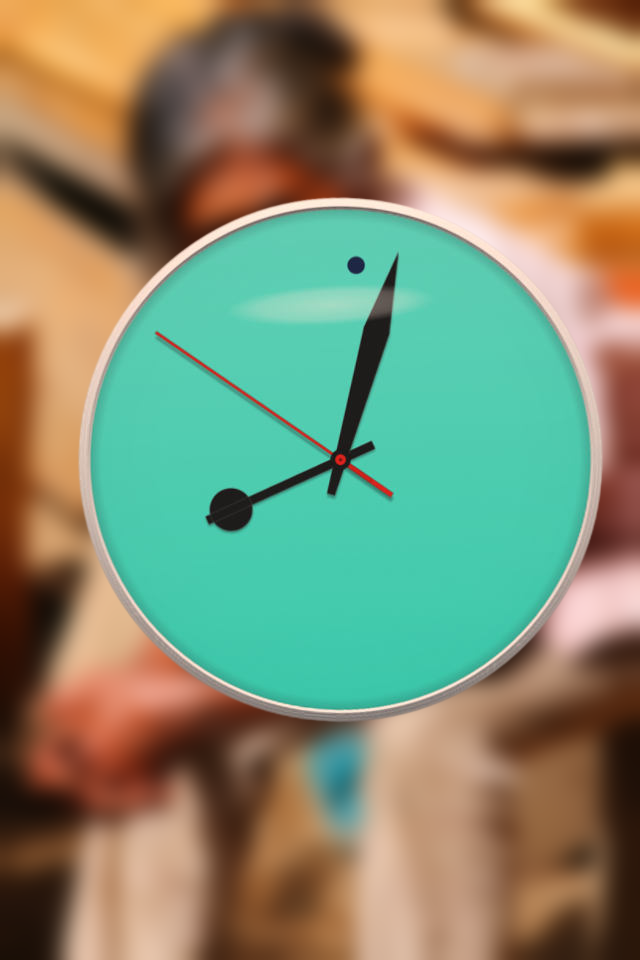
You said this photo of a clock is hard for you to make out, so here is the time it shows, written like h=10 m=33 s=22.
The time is h=8 m=1 s=50
